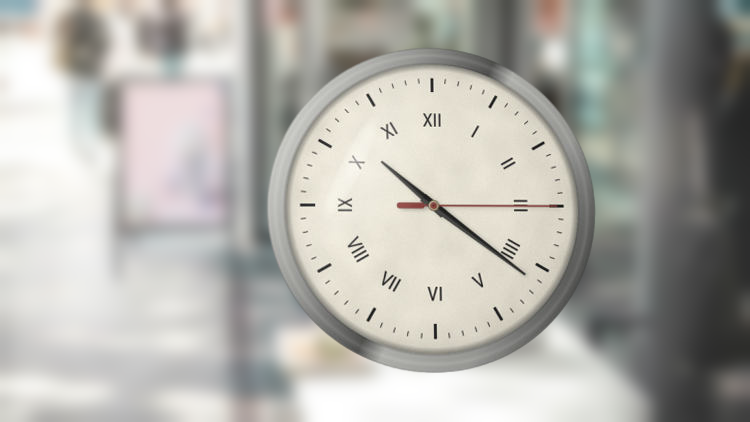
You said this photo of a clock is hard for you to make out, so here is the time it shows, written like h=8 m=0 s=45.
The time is h=10 m=21 s=15
